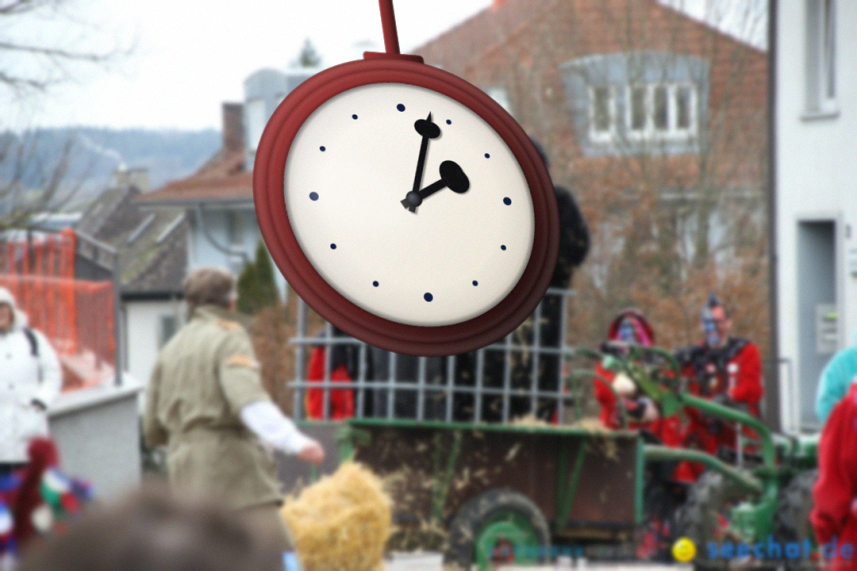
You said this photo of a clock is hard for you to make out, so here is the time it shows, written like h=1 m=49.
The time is h=2 m=3
